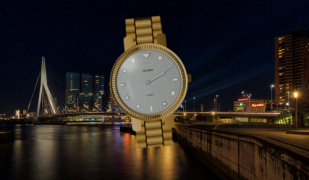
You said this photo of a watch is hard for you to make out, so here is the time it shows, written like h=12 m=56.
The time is h=2 m=10
